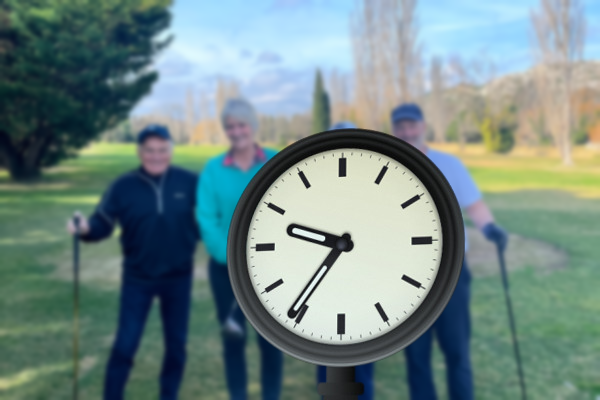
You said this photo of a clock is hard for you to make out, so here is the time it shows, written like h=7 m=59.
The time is h=9 m=36
